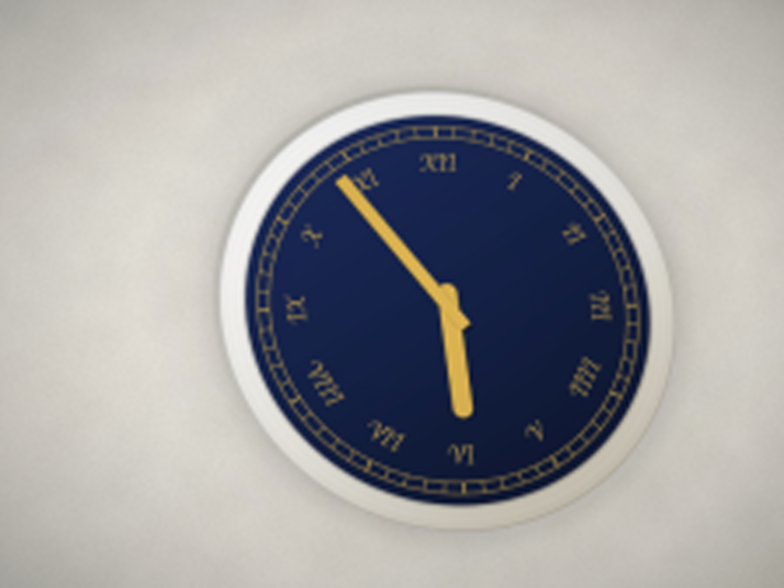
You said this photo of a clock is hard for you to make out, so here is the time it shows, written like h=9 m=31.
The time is h=5 m=54
